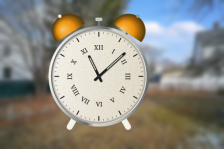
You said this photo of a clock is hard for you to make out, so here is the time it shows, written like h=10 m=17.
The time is h=11 m=8
